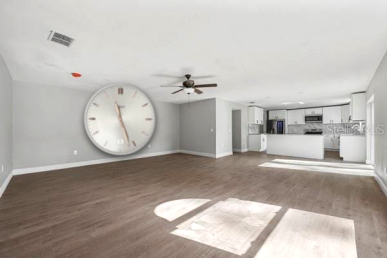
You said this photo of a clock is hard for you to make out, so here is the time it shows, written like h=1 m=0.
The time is h=11 m=27
